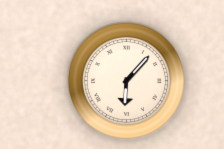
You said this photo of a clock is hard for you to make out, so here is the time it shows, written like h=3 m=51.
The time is h=6 m=7
